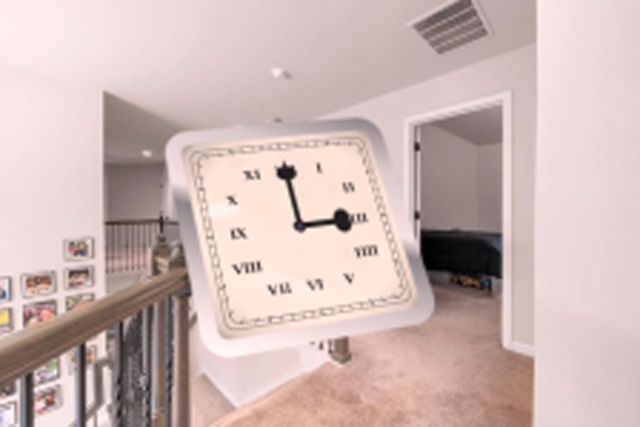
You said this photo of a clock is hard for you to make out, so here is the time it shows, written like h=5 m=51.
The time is h=3 m=0
